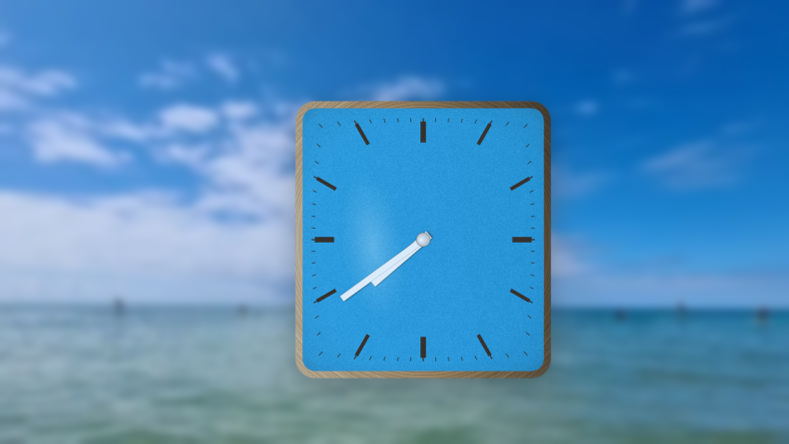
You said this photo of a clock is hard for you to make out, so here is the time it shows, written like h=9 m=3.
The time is h=7 m=39
